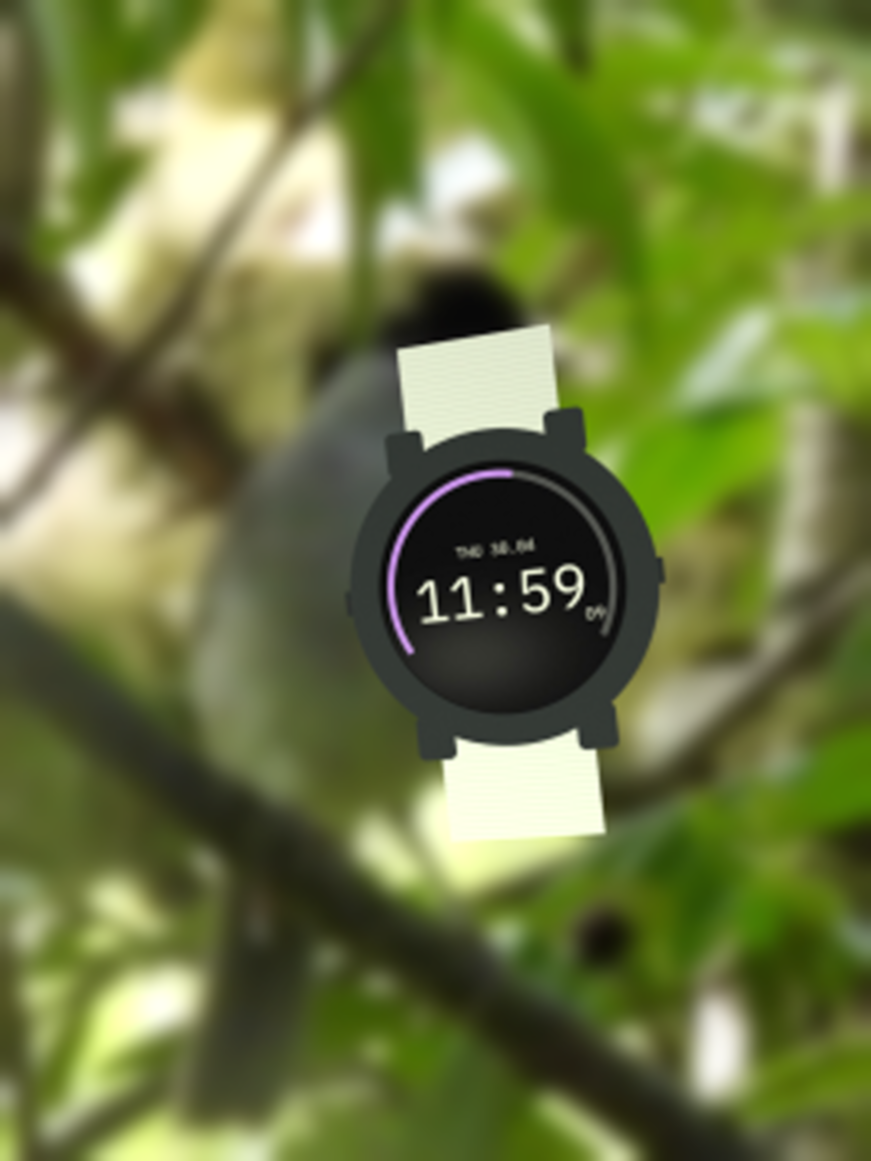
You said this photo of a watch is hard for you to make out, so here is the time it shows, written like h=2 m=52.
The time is h=11 m=59
